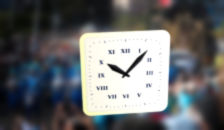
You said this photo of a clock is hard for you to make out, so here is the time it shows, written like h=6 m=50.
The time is h=10 m=7
